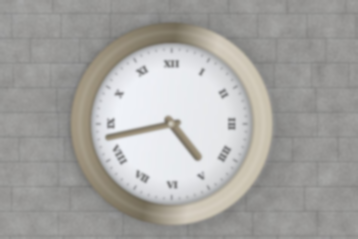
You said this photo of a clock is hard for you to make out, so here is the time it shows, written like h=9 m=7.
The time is h=4 m=43
